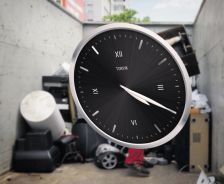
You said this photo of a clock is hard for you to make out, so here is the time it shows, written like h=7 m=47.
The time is h=4 m=20
